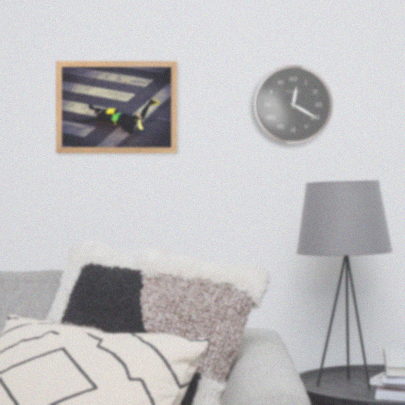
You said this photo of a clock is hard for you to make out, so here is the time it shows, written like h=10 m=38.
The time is h=12 m=20
